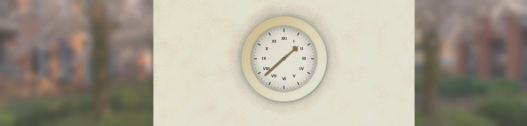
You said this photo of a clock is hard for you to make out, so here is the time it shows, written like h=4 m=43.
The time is h=1 m=38
